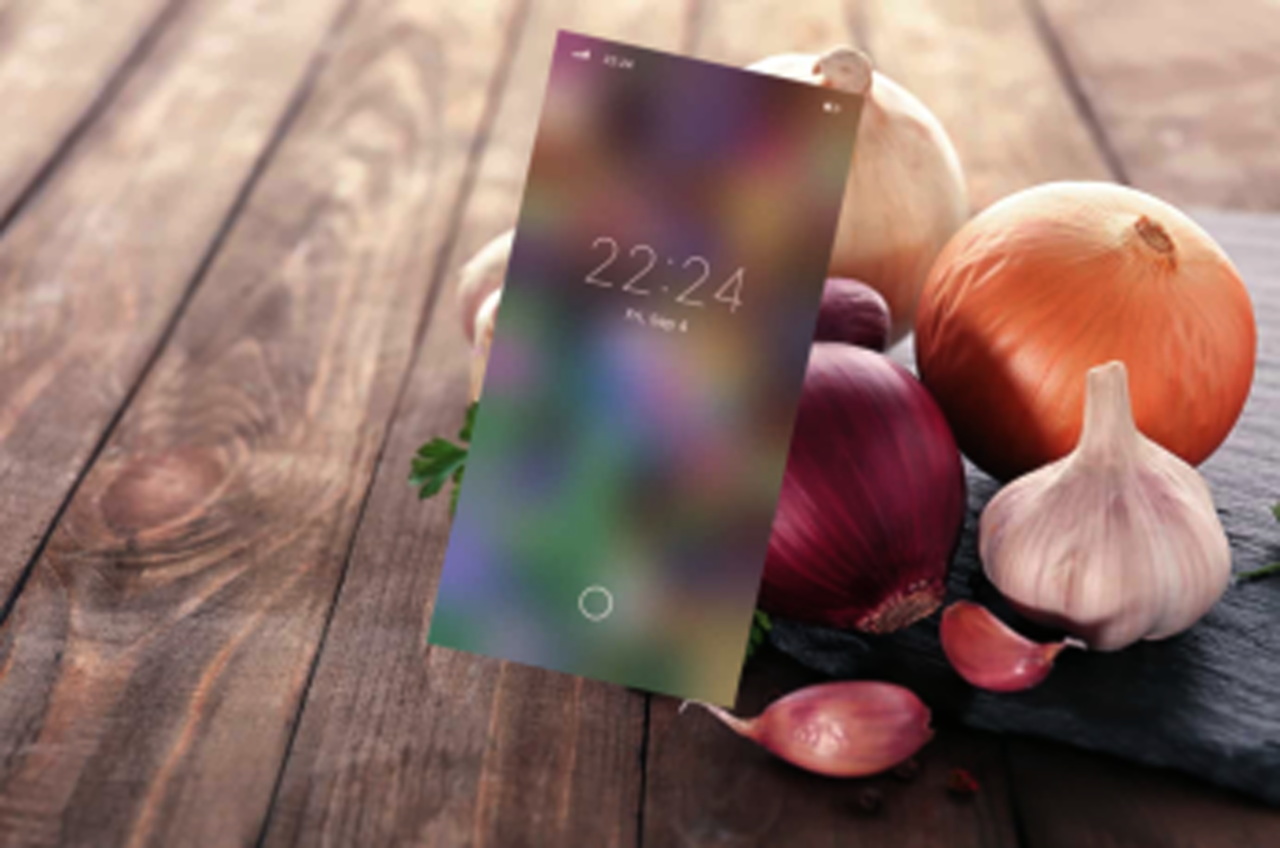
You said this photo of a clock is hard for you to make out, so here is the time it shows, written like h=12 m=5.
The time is h=22 m=24
